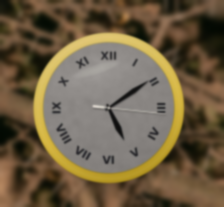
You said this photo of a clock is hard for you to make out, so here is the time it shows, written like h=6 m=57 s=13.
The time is h=5 m=9 s=16
